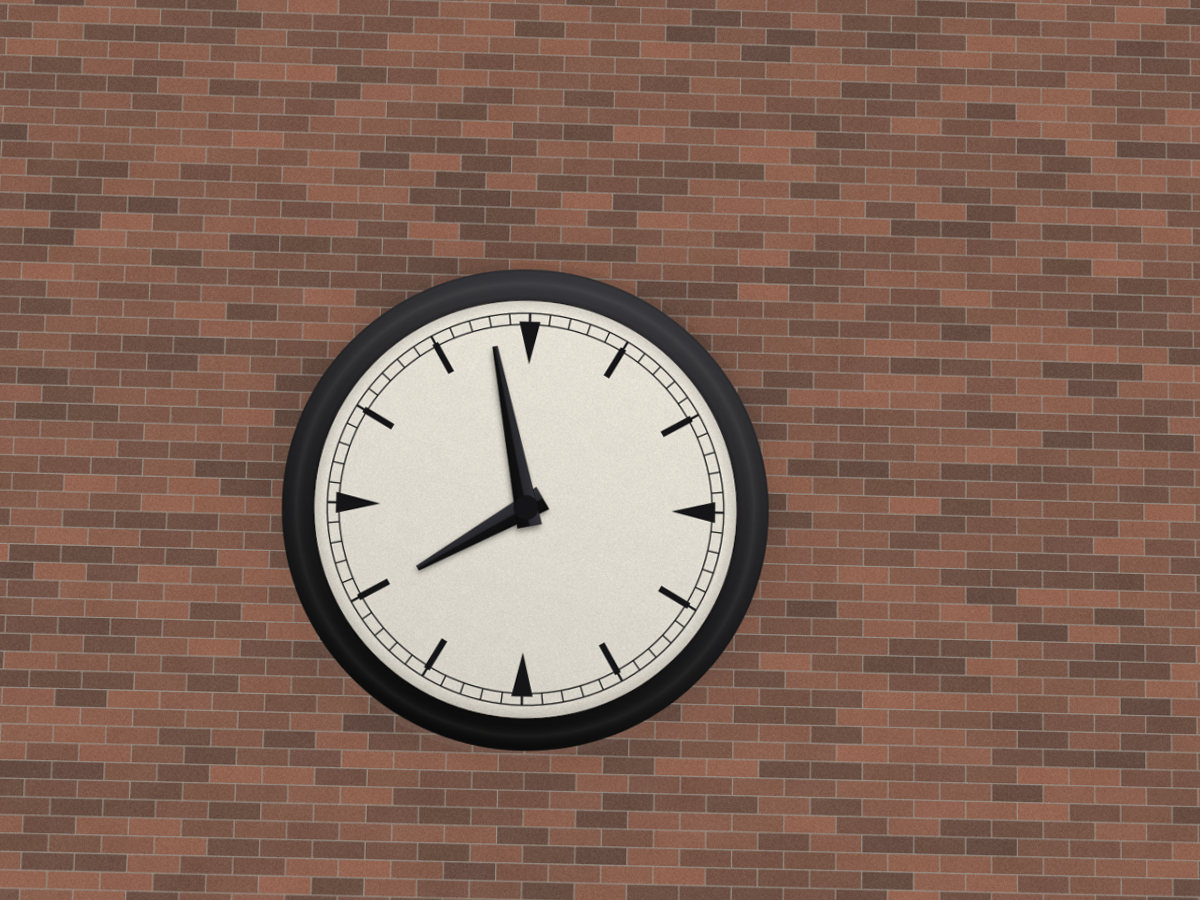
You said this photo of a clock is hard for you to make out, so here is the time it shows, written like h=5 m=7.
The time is h=7 m=58
